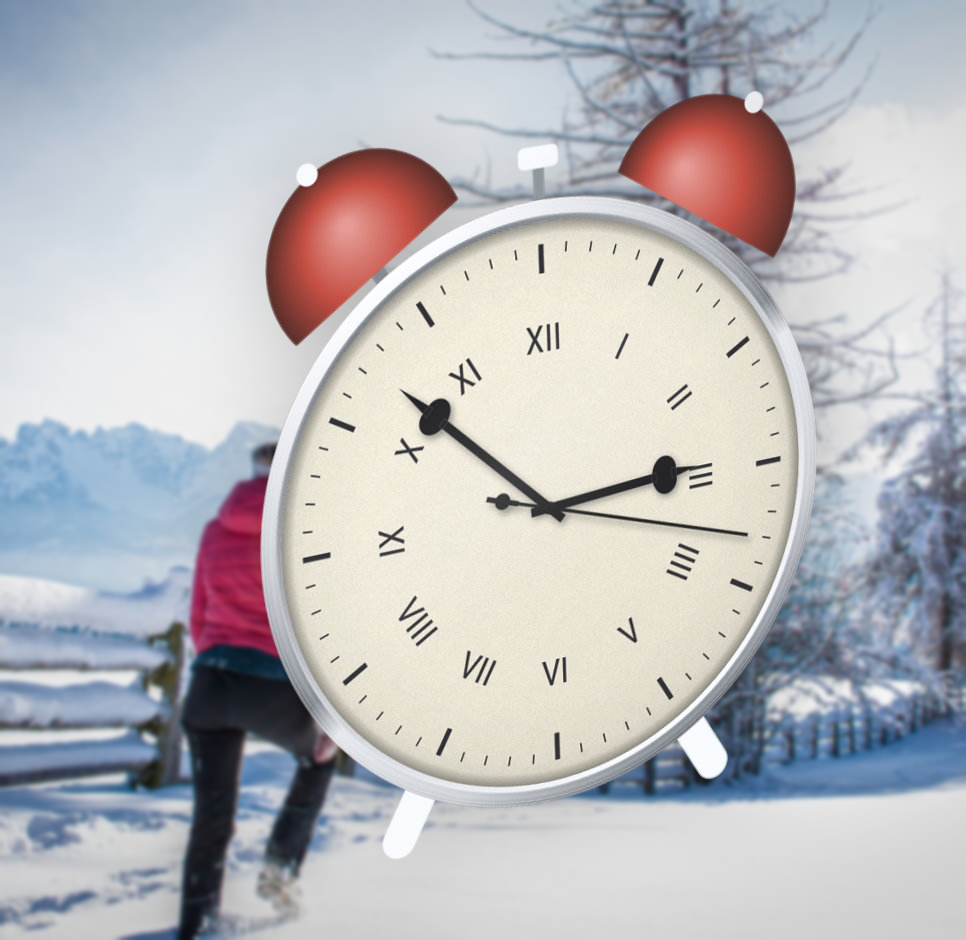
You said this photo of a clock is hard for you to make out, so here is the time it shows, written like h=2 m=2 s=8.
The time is h=2 m=52 s=18
